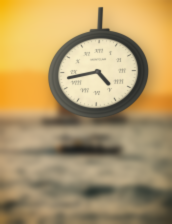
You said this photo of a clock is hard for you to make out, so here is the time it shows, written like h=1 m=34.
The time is h=4 m=43
